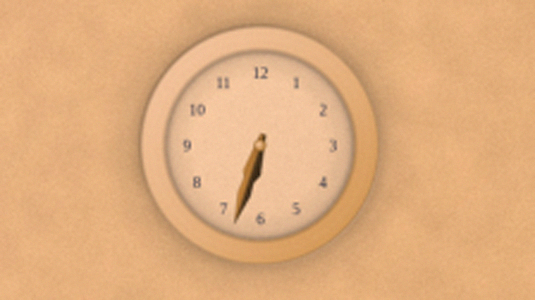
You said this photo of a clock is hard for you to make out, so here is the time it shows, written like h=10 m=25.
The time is h=6 m=33
